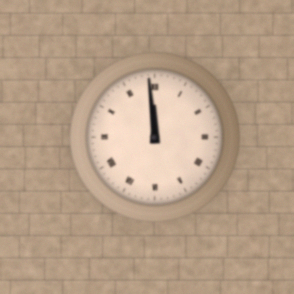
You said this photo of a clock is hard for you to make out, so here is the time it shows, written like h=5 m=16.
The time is h=11 m=59
